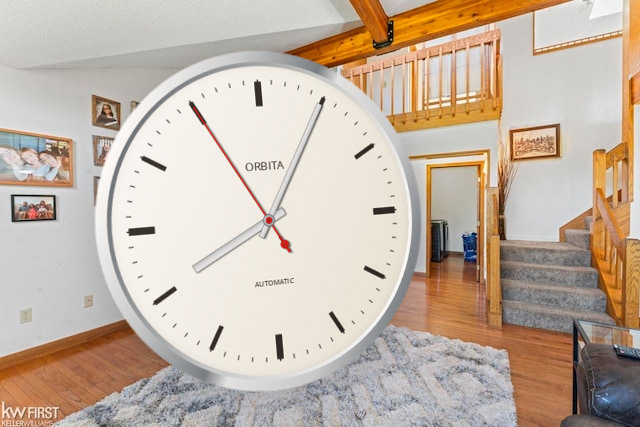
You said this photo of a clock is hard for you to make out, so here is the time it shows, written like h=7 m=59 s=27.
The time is h=8 m=4 s=55
